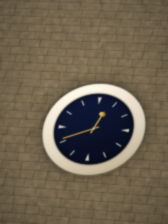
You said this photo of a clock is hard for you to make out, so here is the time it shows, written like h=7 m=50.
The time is h=12 m=41
